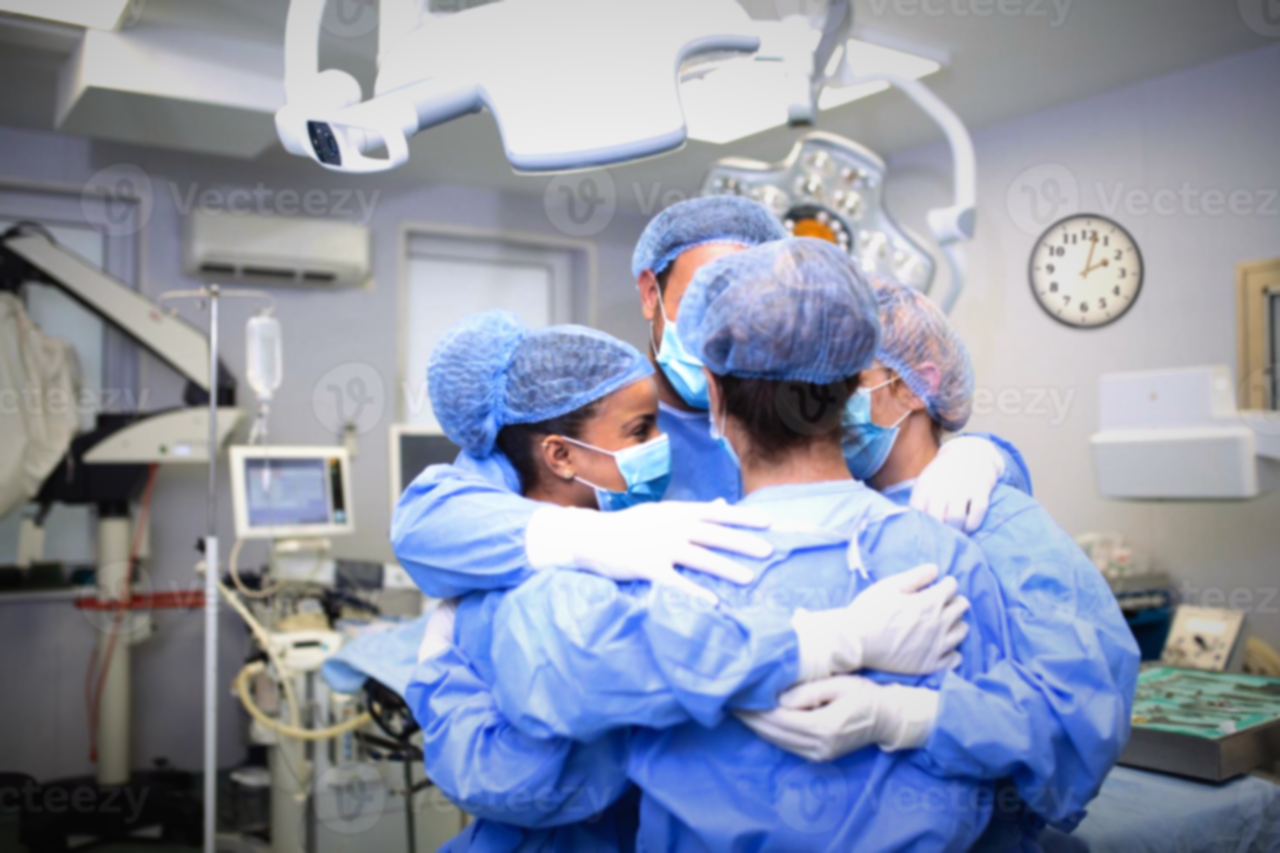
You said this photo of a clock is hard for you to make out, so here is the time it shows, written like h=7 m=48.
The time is h=2 m=2
